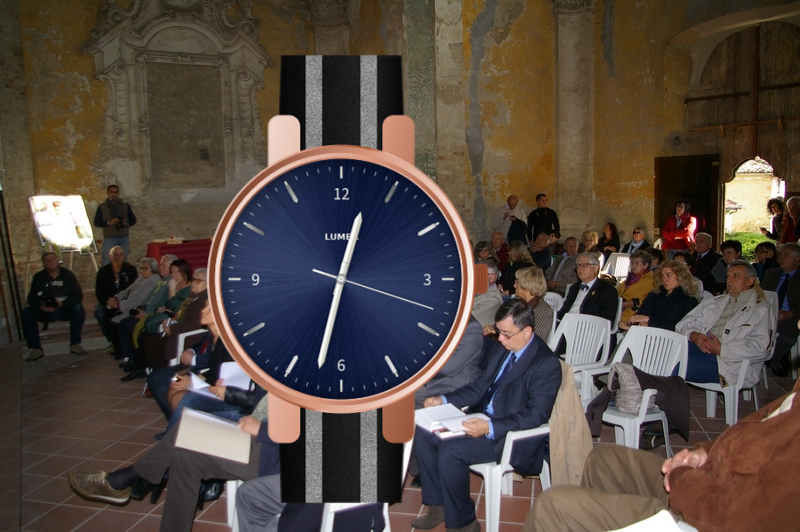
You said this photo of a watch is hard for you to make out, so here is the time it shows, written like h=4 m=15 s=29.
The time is h=12 m=32 s=18
